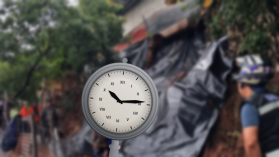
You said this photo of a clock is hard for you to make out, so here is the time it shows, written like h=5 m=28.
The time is h=10 m=14
